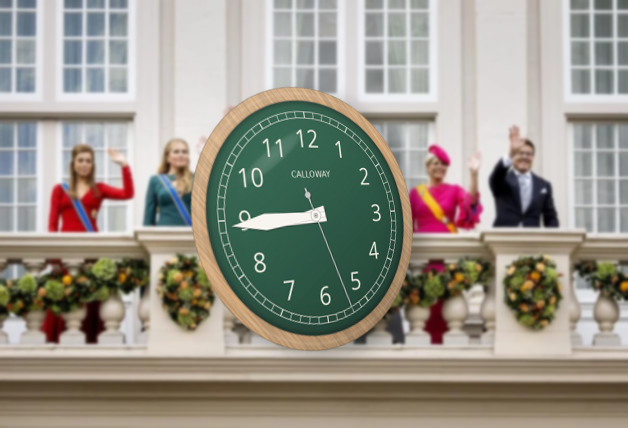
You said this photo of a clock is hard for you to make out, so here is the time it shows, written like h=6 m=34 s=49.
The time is h=8 m=44 s=27
